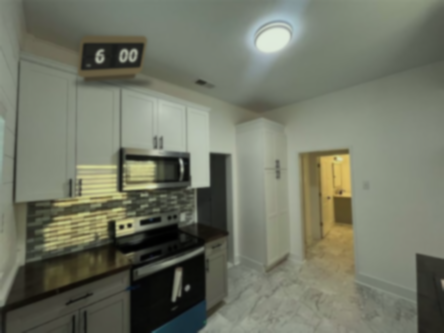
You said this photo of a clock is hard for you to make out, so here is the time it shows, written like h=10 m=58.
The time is h=6 m=0
